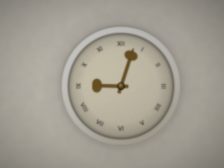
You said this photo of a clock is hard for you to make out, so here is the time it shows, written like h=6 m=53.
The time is h=9 m=3
